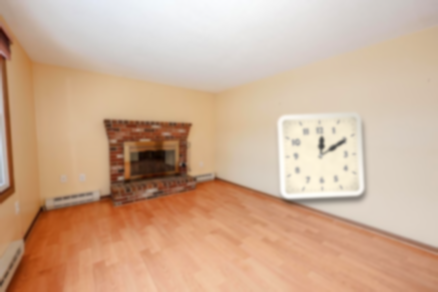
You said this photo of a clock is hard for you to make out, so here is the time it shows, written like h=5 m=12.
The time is h=12 m=10
